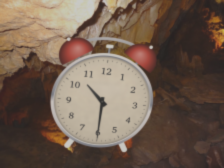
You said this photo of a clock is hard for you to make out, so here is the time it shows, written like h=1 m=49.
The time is h=10 m=30
